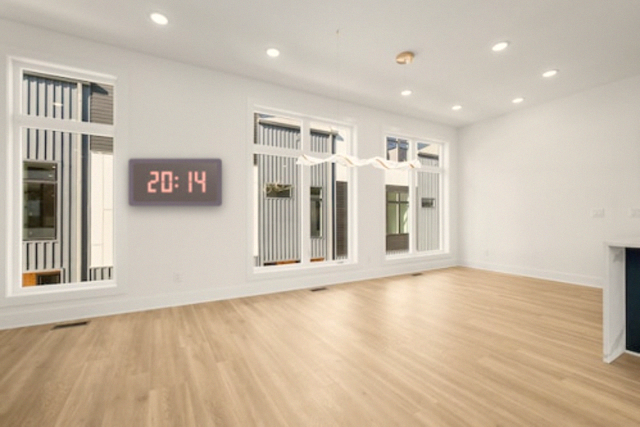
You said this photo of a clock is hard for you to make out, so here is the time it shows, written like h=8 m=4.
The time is h=20 m=14
